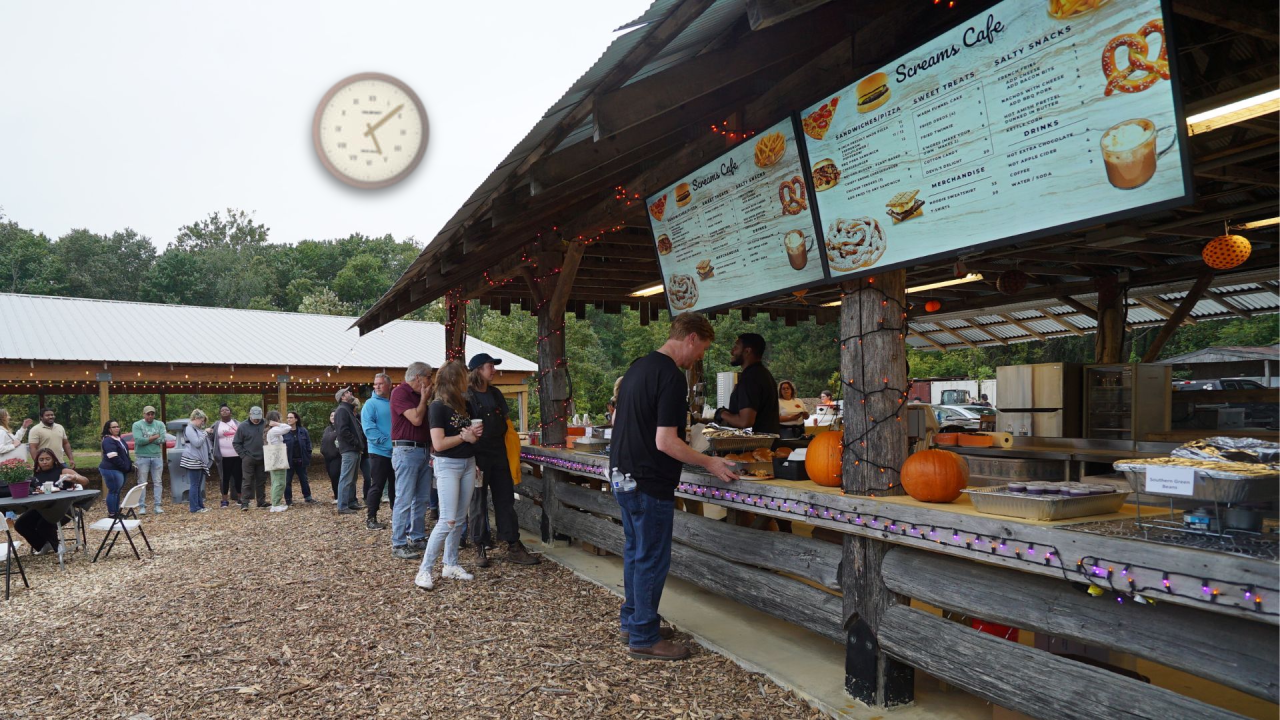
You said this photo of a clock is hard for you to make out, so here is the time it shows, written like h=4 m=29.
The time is h=5 m=8
